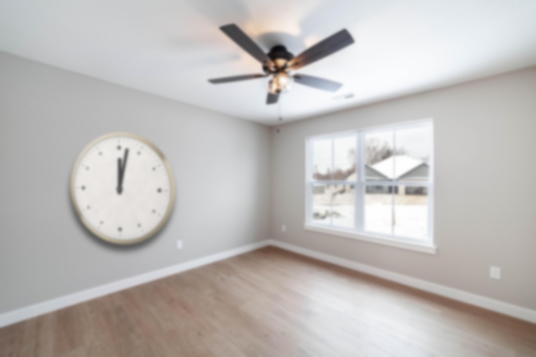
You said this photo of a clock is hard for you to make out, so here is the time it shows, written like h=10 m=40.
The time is h=12 m=2
